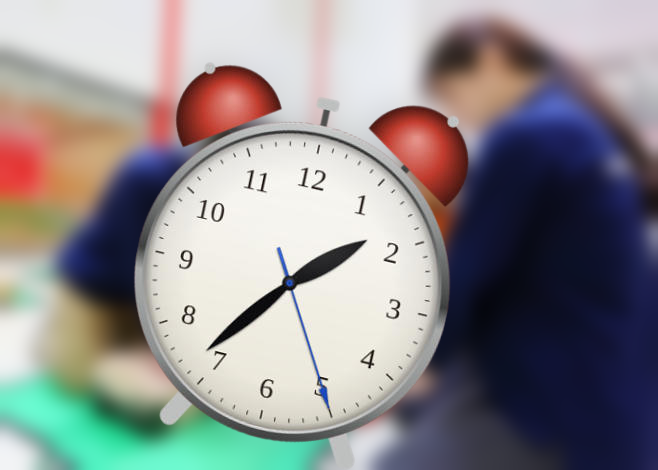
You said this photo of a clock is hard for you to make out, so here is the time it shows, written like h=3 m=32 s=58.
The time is h=1 m=36 s=25
